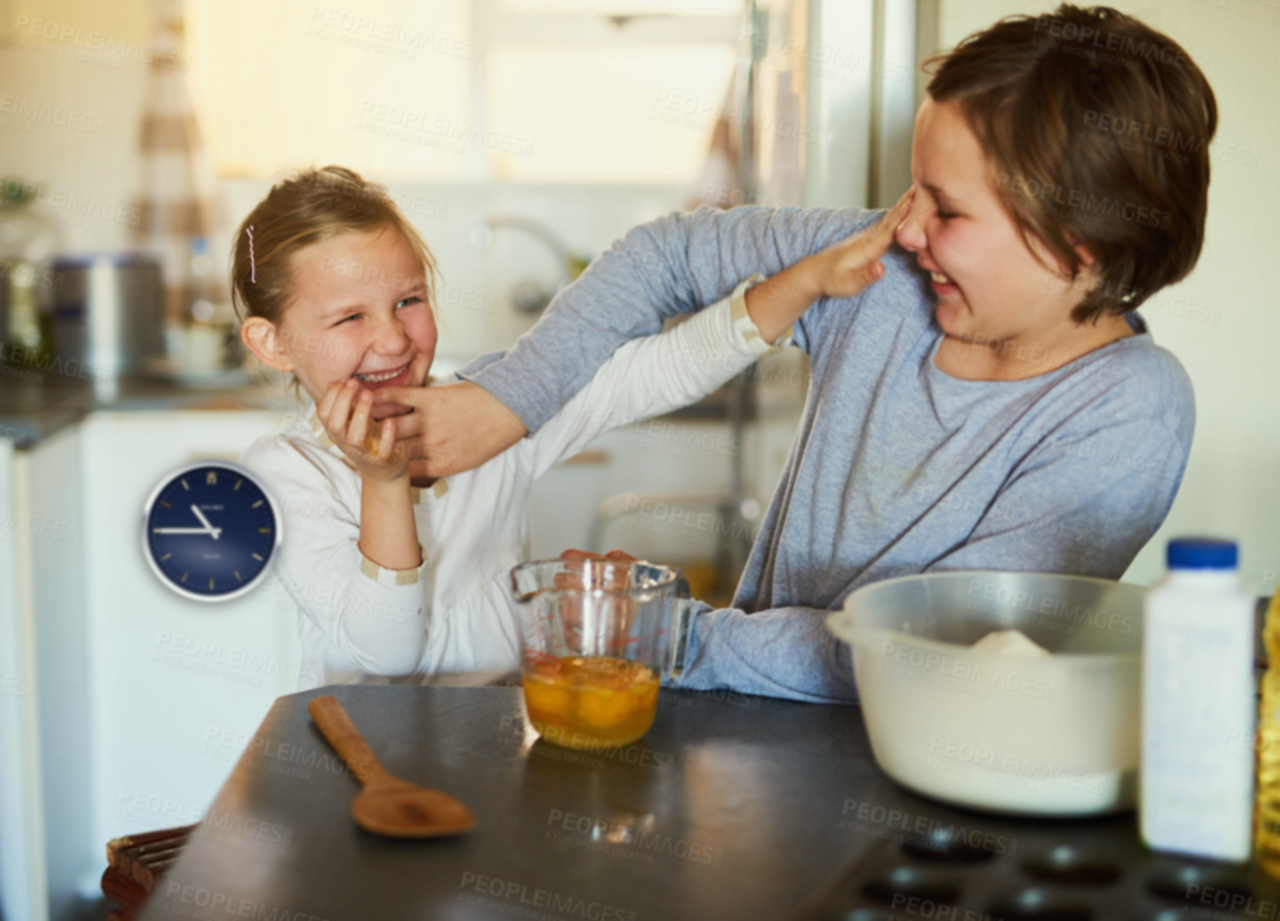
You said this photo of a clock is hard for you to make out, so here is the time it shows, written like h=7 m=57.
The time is h=10 m=45
